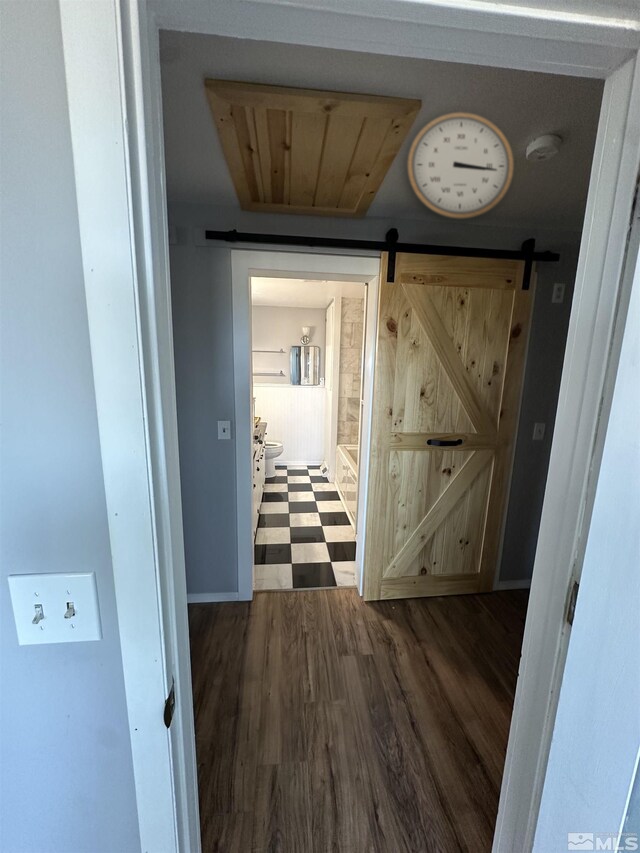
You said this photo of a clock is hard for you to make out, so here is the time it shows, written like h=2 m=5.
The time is h=3 m=16
